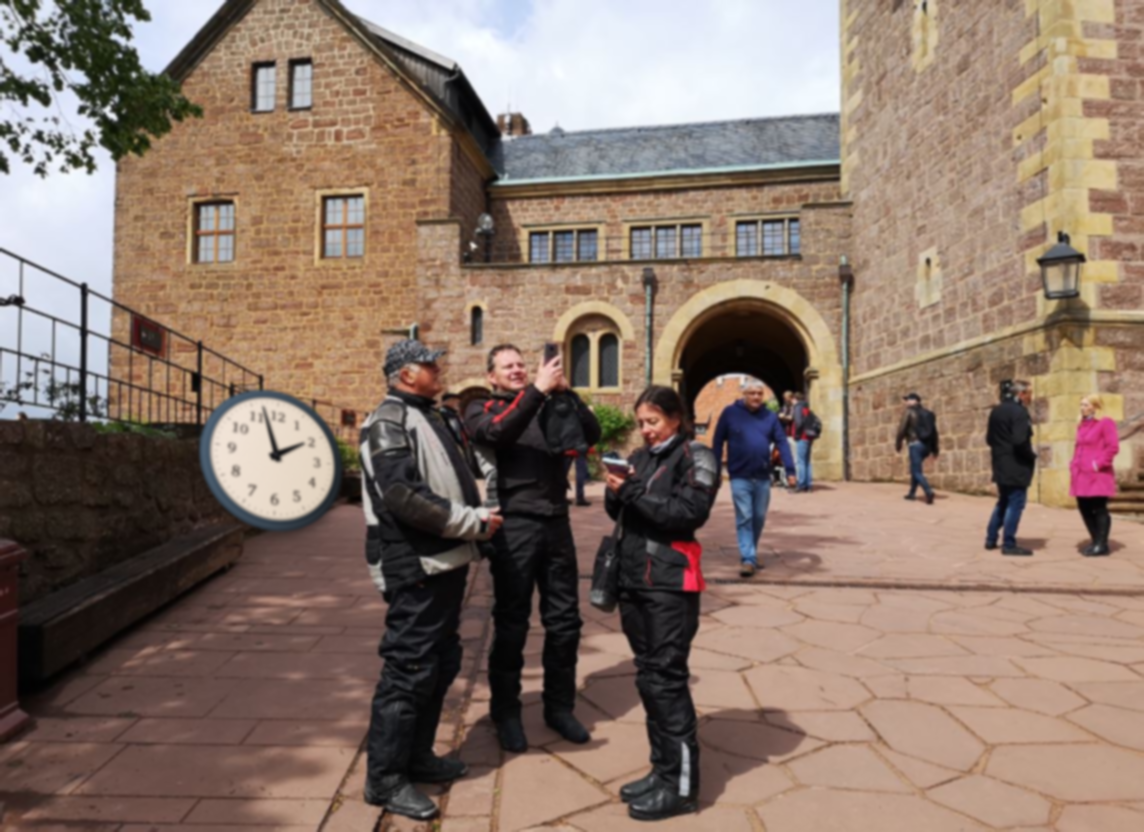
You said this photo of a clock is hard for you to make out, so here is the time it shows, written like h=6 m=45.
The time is h=1 m=57
